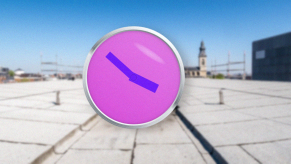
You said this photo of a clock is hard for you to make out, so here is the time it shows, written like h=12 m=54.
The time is h=3 m=52
